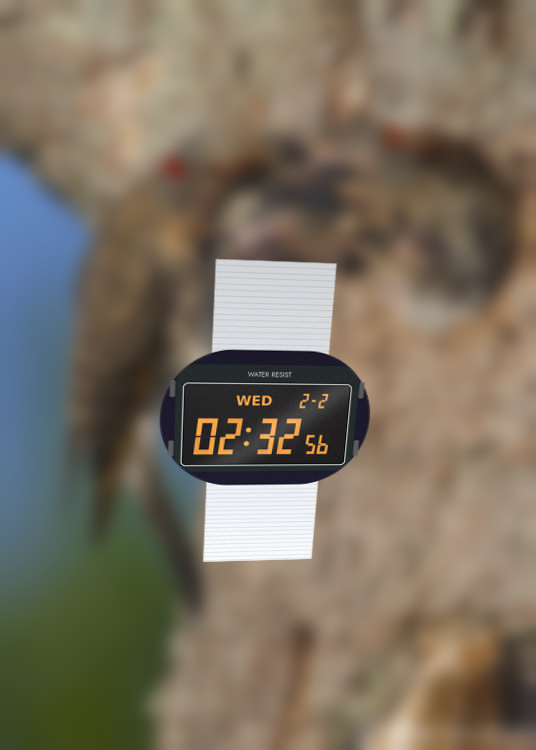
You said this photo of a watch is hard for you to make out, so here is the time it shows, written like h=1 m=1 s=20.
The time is h=2 m=32 s=56
